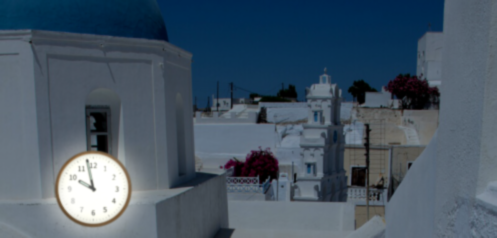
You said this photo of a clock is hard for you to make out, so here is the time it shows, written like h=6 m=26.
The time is h=9 m=58
